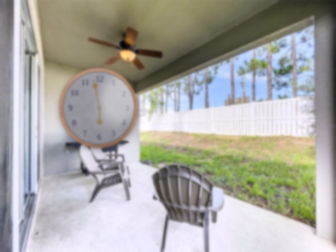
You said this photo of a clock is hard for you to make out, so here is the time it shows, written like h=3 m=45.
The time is h=5 m=58
